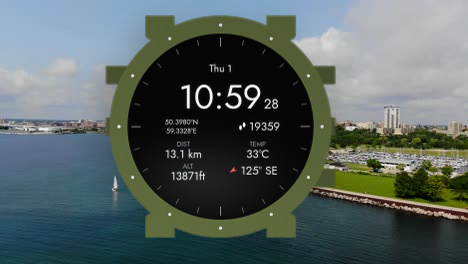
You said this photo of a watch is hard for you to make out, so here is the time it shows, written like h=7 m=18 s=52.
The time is h=10 m=59 s=28
